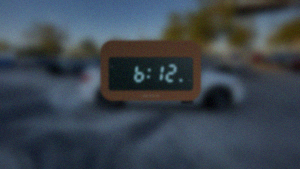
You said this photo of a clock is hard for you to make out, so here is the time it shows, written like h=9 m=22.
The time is h=6 m=12
